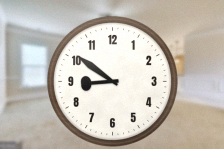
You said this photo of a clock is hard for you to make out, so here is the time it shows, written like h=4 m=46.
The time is h=8 m=51
